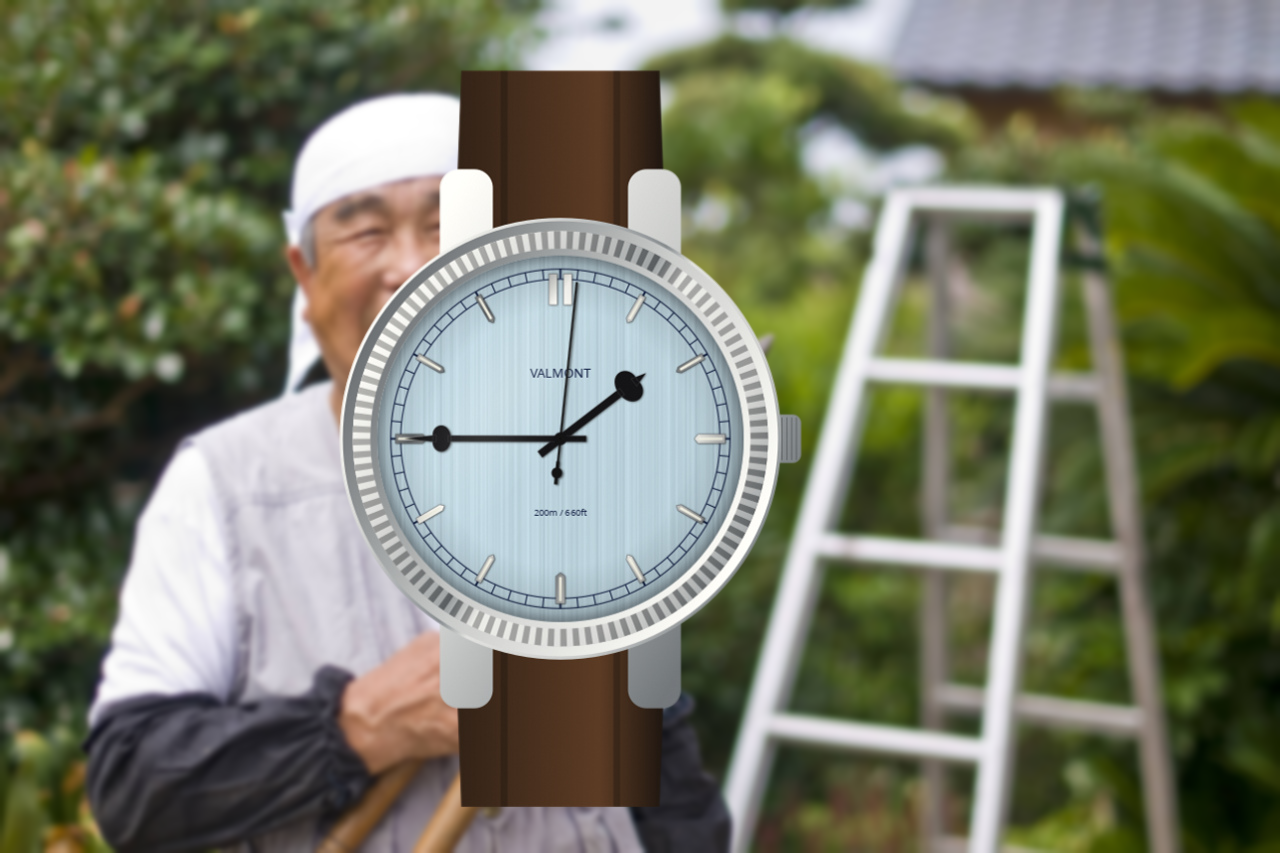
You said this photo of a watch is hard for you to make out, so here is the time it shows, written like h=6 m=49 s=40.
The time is h=1 m=45 s=1
